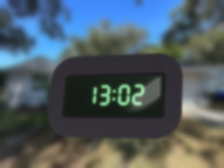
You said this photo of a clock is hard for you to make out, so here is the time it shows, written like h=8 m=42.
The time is h=13 m=2
